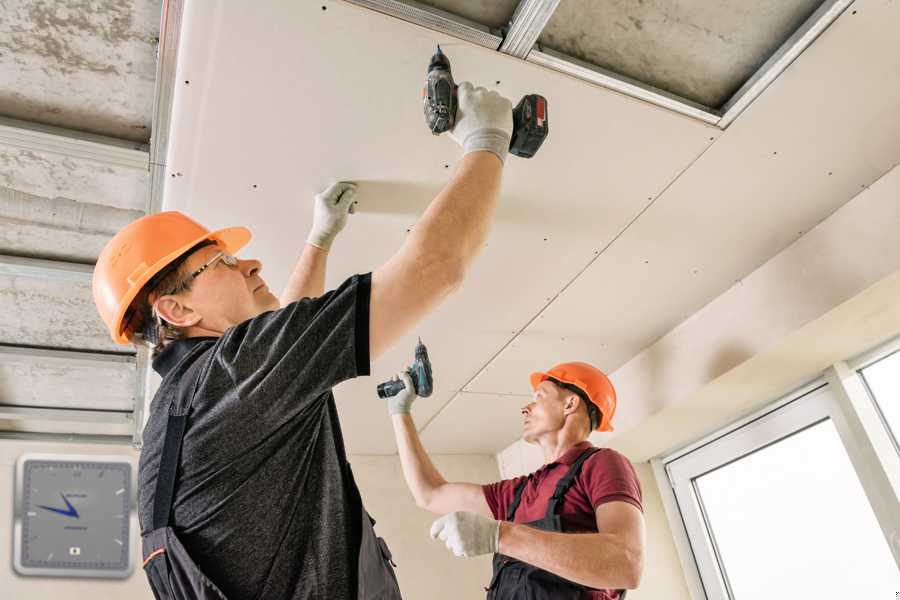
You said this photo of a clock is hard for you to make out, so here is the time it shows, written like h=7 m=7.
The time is h=10 m=47
